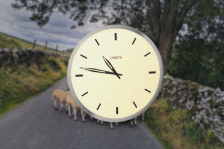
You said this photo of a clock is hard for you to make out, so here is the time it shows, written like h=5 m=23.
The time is h=10 m=47
